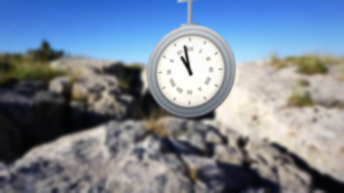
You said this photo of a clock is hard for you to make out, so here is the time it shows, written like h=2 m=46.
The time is h=10 m=58
